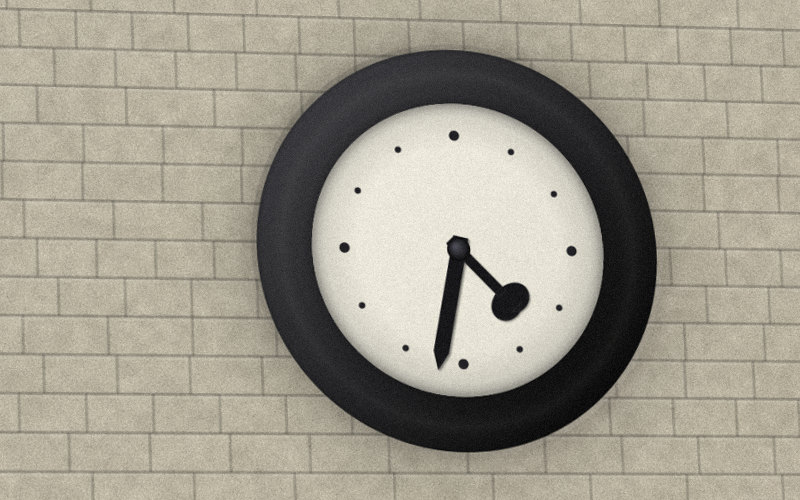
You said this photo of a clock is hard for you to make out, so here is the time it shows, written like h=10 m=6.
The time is h=4 m=32
